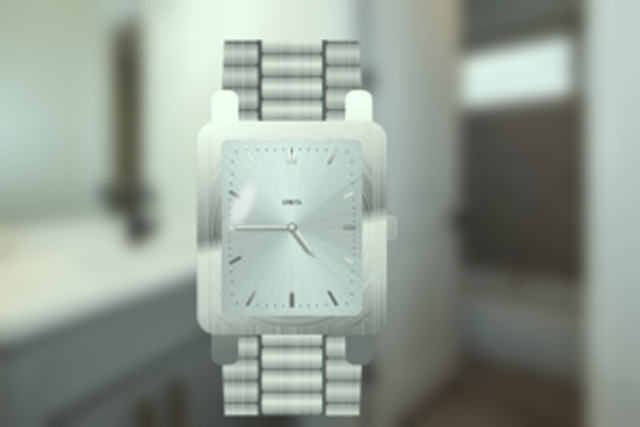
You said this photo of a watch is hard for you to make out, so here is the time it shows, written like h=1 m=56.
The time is h=4 m=45
